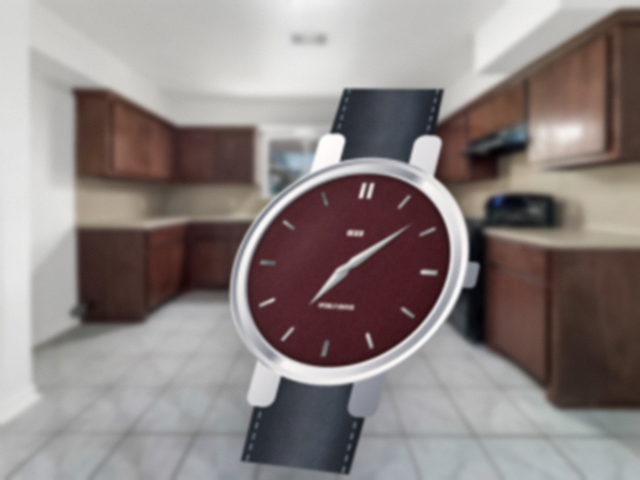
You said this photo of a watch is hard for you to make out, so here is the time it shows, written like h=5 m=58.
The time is h=7 m=8
